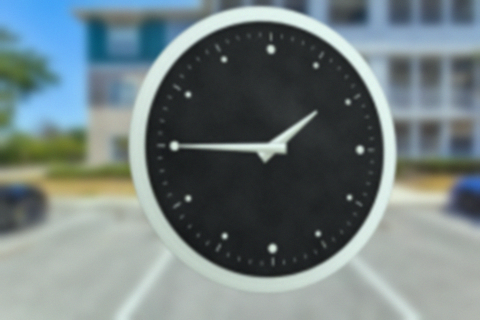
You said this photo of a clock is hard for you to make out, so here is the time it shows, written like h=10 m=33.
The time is h=1 m=45
